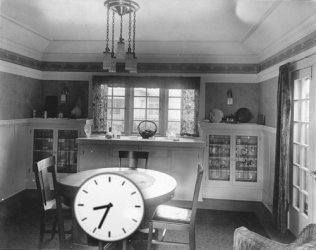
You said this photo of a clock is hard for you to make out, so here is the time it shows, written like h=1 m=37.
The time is h=8 m=34
